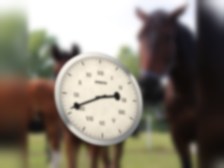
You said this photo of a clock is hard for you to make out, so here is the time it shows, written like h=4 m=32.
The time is h=2 m=41
